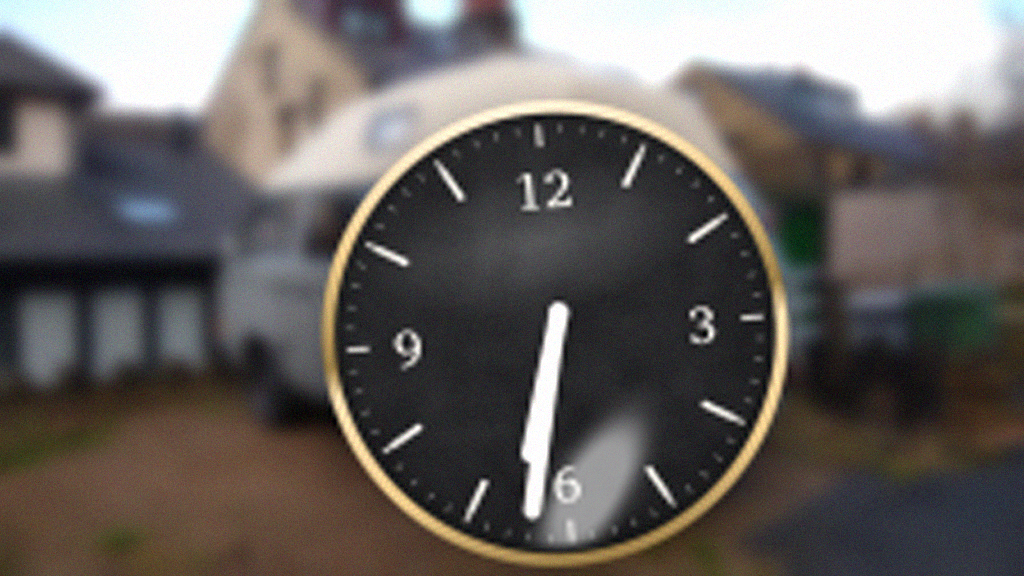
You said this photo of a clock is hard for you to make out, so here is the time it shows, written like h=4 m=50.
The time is h=6 m=32
